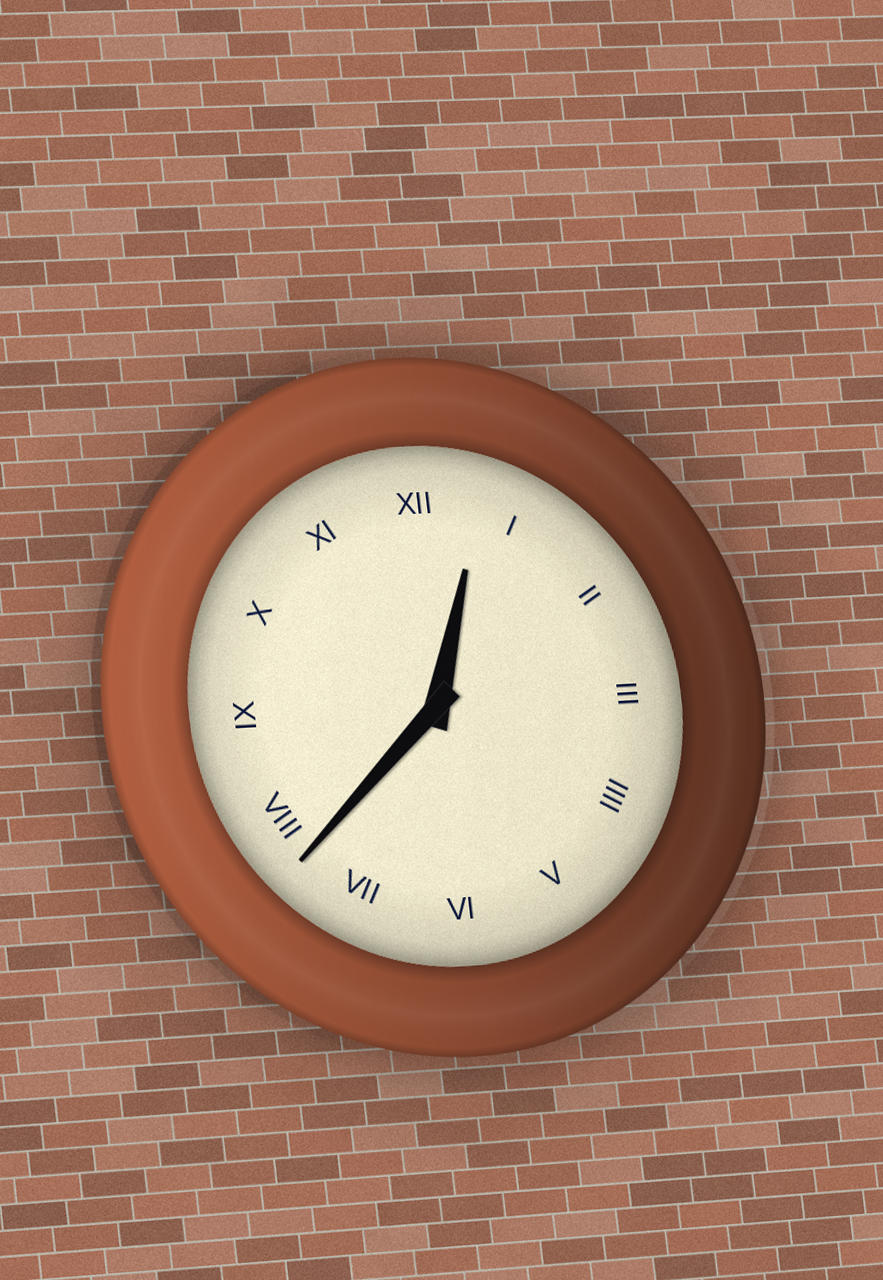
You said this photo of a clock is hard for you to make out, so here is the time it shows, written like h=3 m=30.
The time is h=12 m=38
